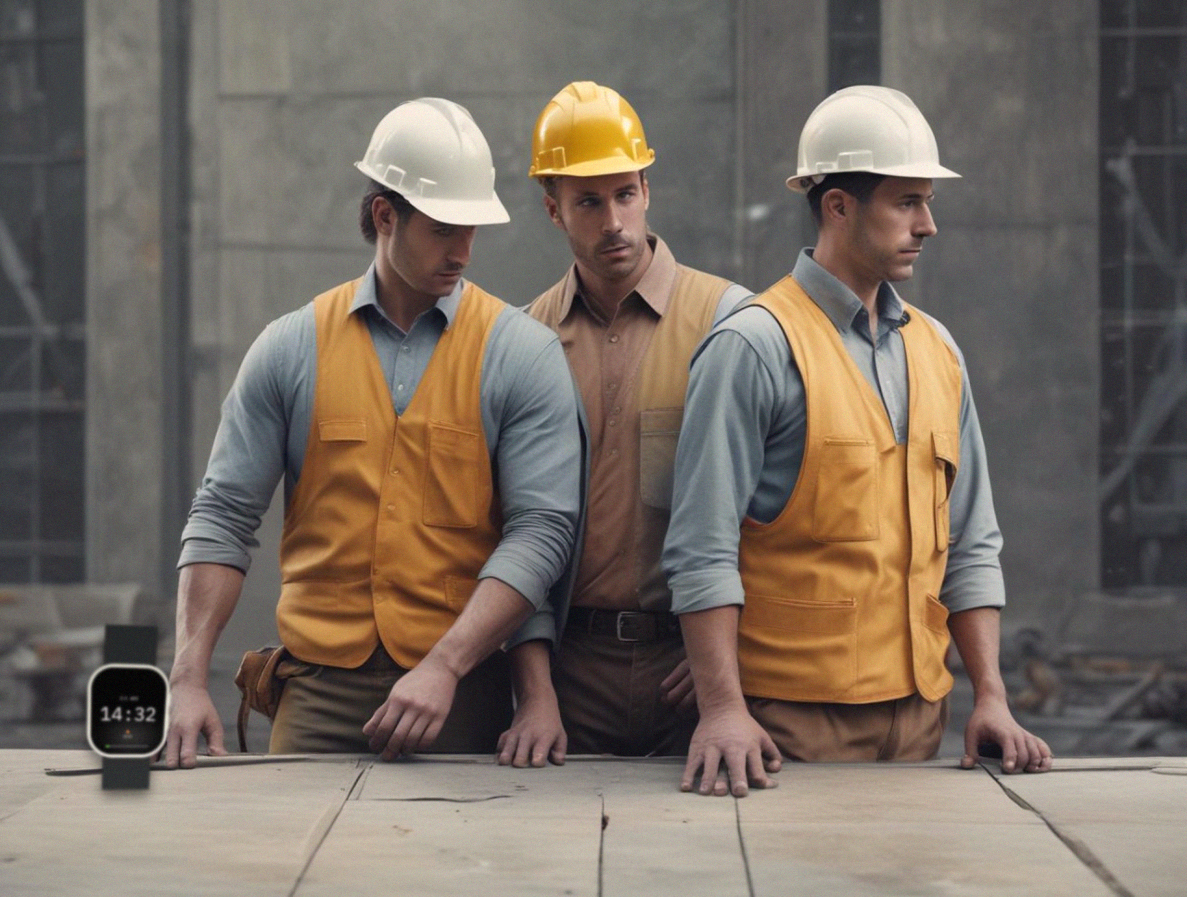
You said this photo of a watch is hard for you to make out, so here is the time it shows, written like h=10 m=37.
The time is h=14 m=32
